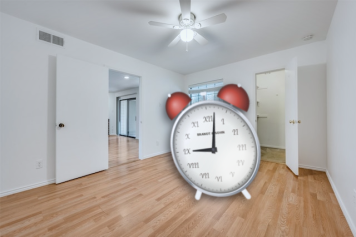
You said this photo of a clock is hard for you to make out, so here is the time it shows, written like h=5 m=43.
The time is h=9 m=2
